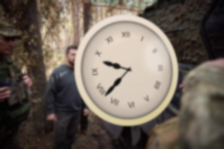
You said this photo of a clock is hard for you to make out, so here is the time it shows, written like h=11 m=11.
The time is h=9 m=38
